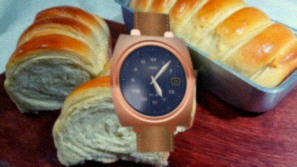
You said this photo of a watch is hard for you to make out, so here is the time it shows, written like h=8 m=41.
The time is h=5 m=7
